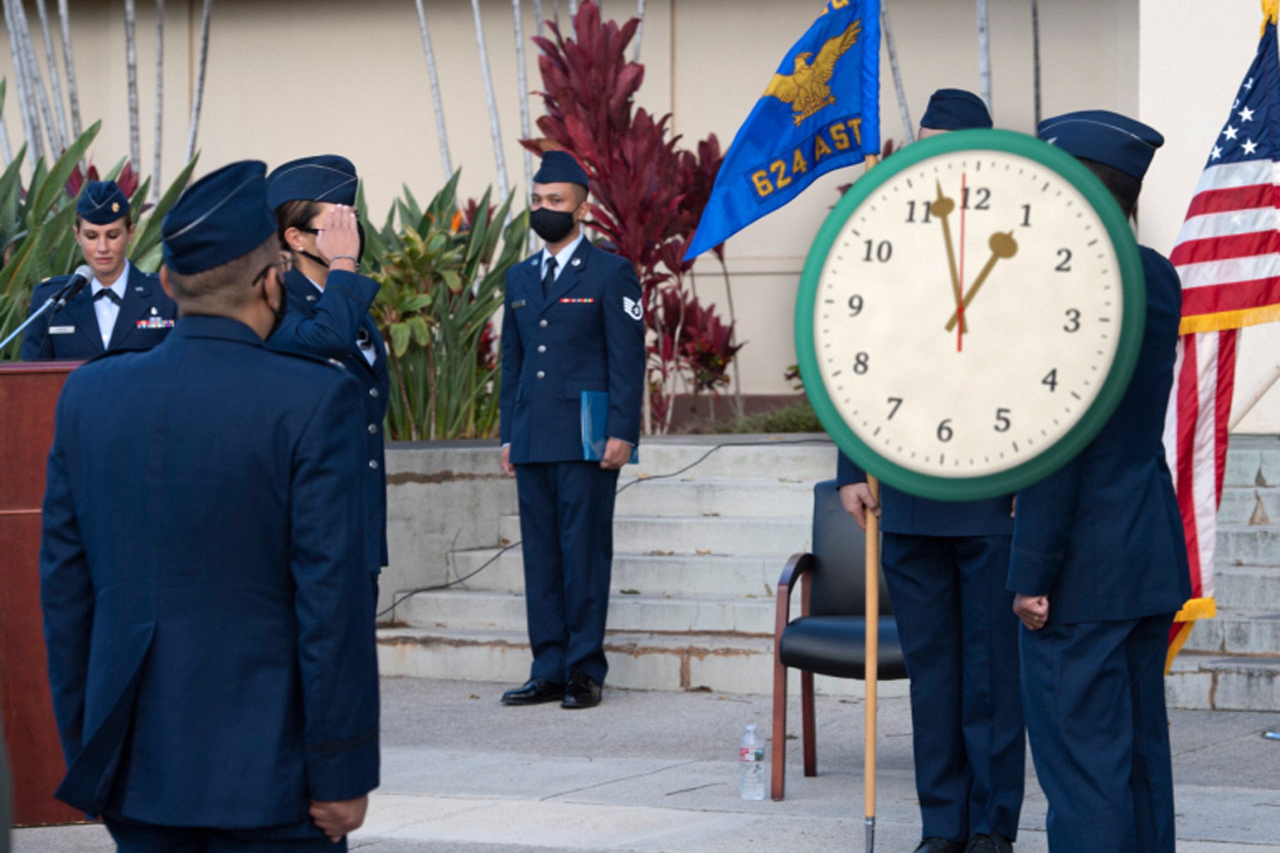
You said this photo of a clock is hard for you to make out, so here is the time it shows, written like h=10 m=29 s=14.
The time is h=12 m=56 s=59
